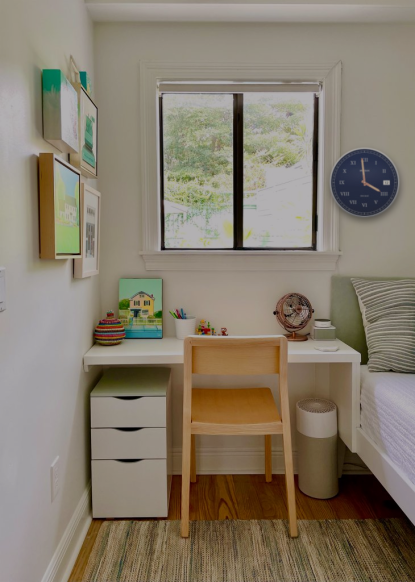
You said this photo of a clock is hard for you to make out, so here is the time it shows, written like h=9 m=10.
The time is h=3 m=59
